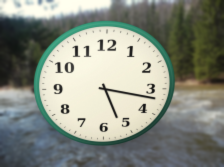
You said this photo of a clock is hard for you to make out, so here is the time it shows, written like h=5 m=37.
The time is h=5 m=17
